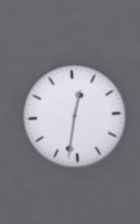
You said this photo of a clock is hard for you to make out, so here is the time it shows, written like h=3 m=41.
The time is h=12 m=32
